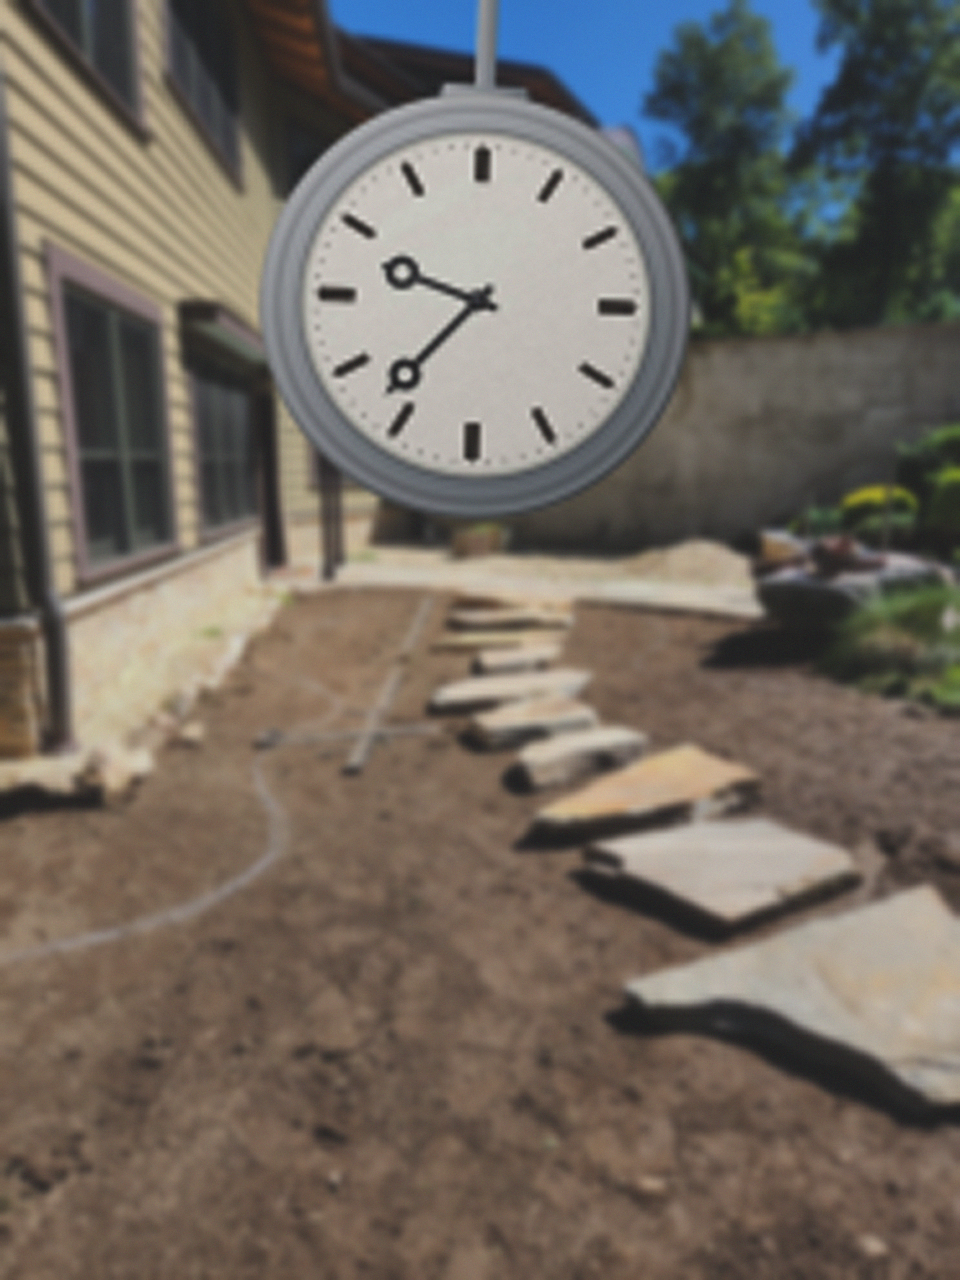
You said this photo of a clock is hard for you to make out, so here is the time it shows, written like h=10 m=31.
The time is h=9 m=37
